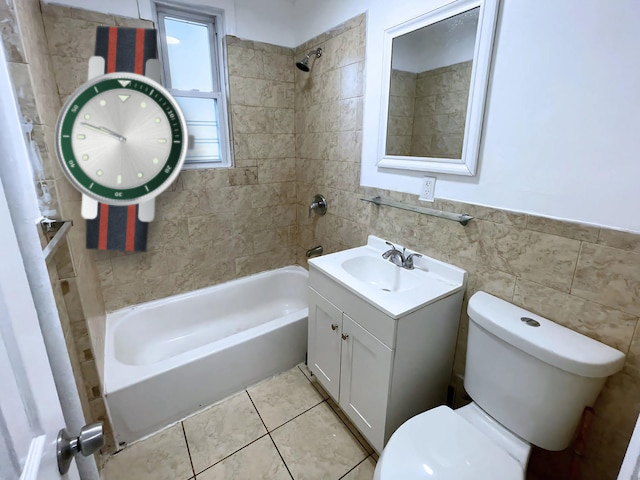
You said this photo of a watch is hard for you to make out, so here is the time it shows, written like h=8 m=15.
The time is h=9 m=48
